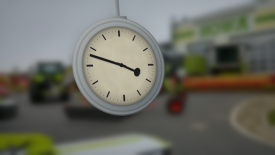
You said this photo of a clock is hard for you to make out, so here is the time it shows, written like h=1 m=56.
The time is h=3 m=48
